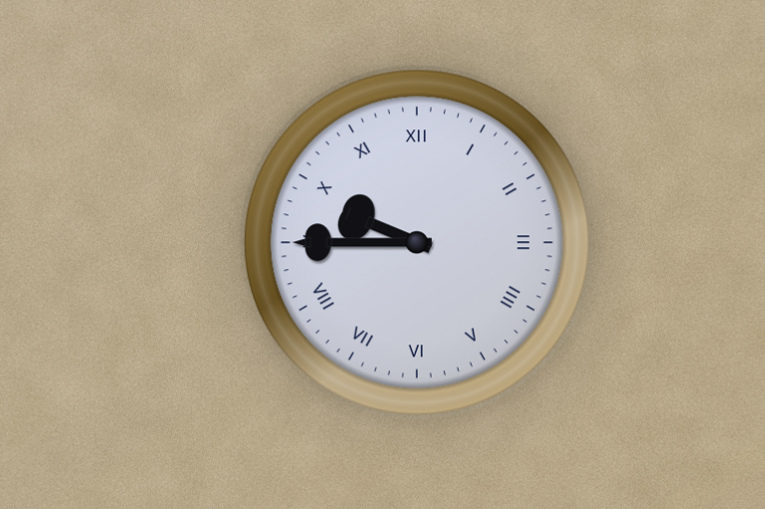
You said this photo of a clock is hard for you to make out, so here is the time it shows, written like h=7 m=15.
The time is h=9 m=45
